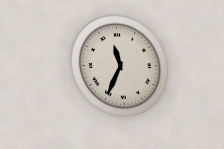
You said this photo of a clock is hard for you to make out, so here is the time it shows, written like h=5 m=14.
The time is h=11 m=35
